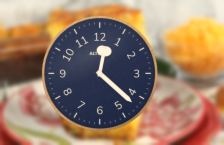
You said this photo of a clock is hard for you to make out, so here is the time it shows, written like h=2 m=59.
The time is h=12 m=22
